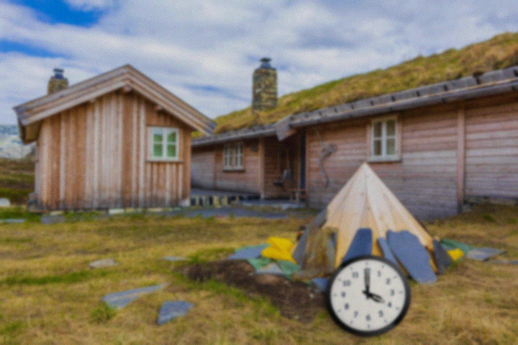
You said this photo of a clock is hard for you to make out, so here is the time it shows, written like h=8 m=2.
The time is h=4 m=0
